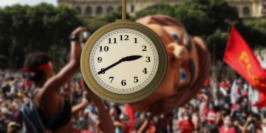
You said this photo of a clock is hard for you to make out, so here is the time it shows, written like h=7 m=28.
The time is h=2 m=40
